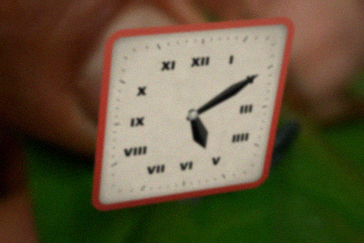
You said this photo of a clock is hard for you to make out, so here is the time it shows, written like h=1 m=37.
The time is h=5 m=10
